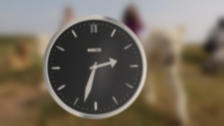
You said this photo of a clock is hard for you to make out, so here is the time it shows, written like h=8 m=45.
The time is h=2 m=33
